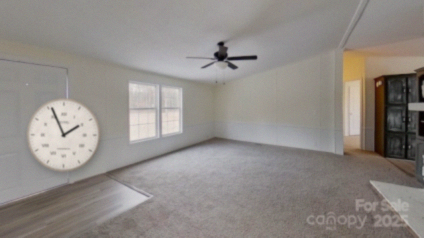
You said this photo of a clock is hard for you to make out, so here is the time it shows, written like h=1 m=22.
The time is h=1 m=56
